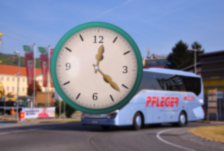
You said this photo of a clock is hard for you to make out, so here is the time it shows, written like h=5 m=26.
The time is h=12 m=22
